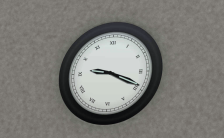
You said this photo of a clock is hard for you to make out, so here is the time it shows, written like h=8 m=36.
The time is h=9 m=19
